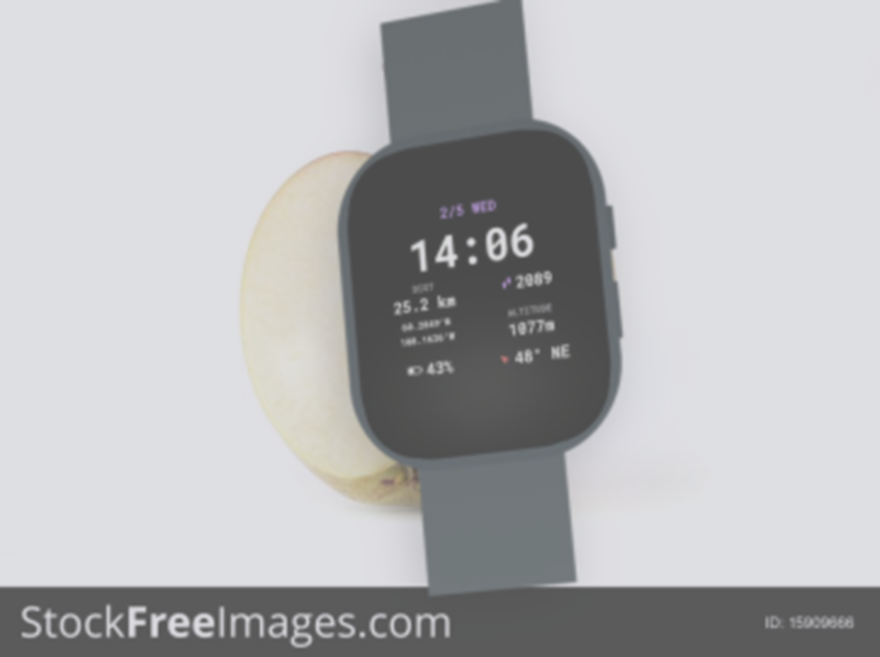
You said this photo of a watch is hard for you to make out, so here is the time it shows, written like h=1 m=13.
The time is h=14 m=6
